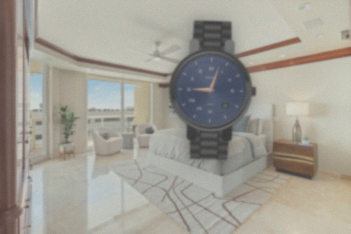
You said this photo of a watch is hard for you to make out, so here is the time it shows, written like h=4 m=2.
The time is h=9 m=3
